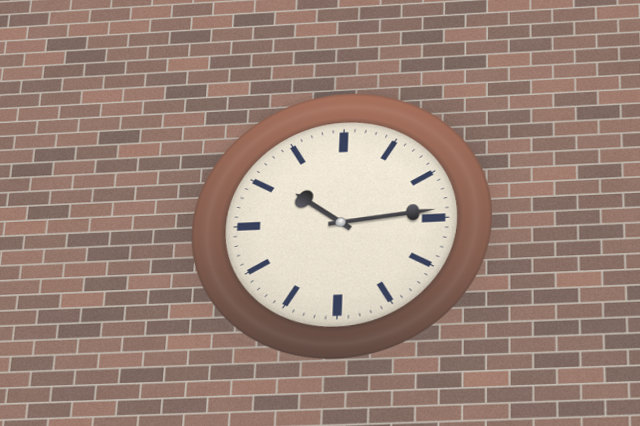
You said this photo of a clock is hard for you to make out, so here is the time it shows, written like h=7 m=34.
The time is h=10 m=14
